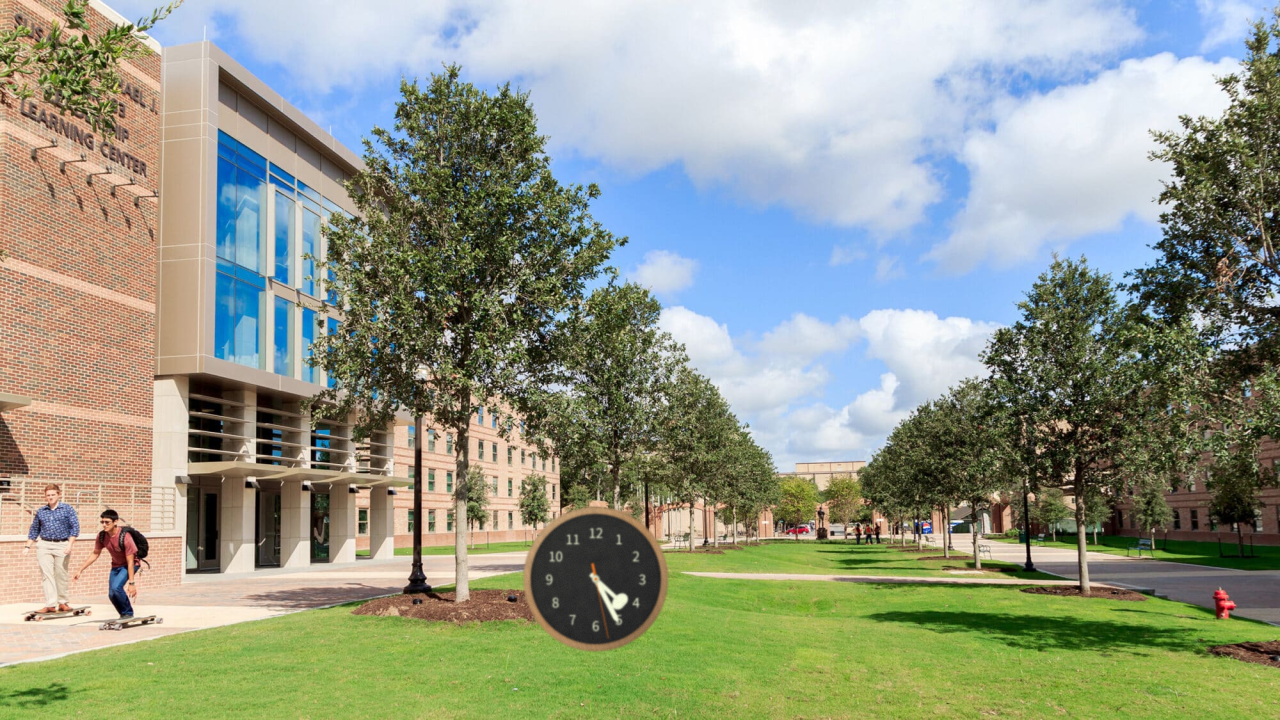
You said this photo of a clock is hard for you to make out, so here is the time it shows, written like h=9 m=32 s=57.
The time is h=4 m=25 s=28
